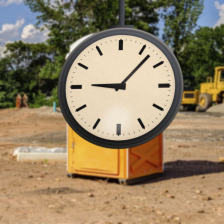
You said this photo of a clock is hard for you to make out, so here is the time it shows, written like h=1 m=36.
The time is h=9 m=7
